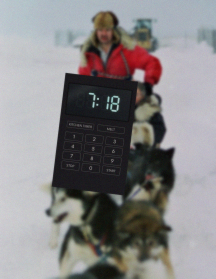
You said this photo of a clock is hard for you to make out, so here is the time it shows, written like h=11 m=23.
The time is h=7 m=18
